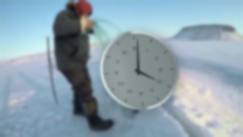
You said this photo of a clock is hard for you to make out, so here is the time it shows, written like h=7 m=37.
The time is h=4 m=1
